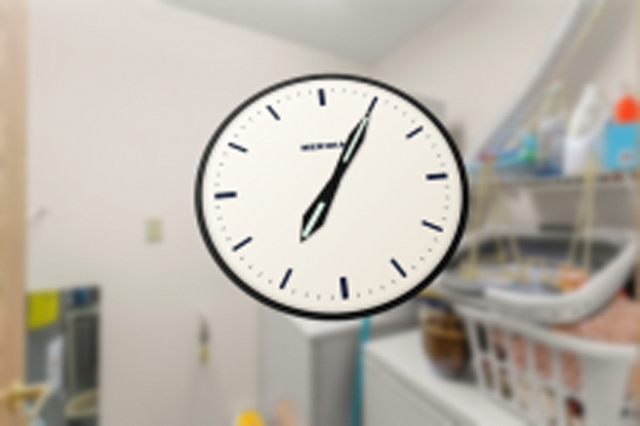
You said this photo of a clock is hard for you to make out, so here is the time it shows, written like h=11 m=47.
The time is h=7 m=5
